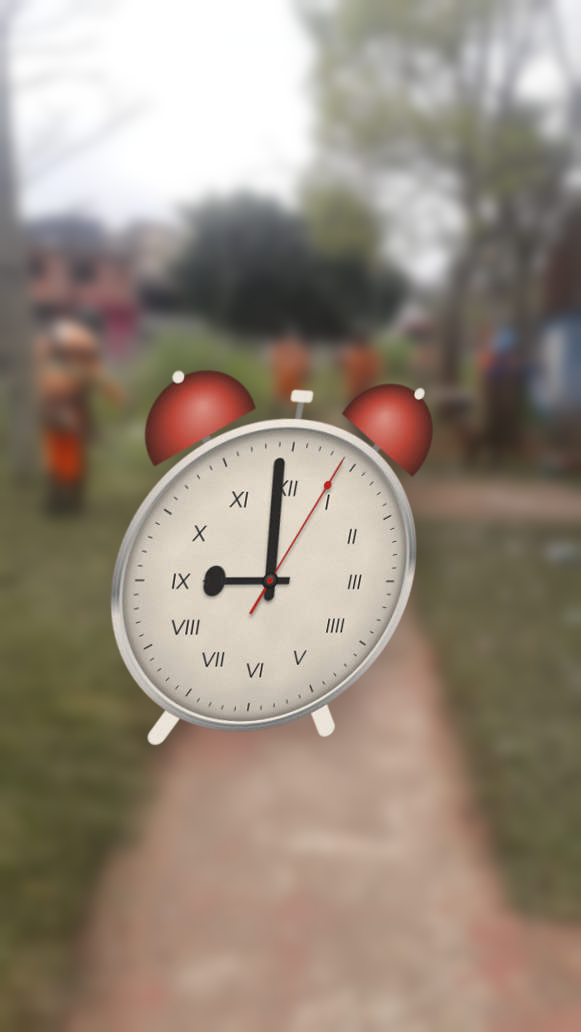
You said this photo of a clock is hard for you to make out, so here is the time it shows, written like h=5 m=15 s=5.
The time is h=8 m=59 s=4
